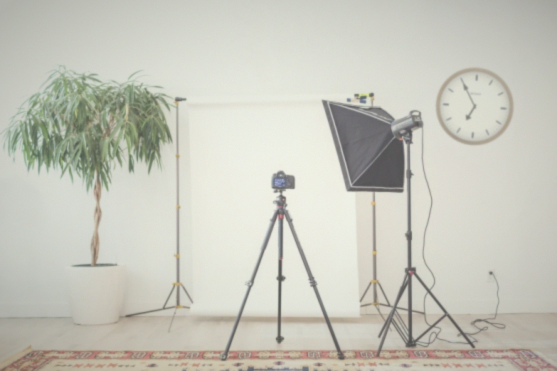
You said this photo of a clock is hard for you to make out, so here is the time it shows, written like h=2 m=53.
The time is h=6 m=55
